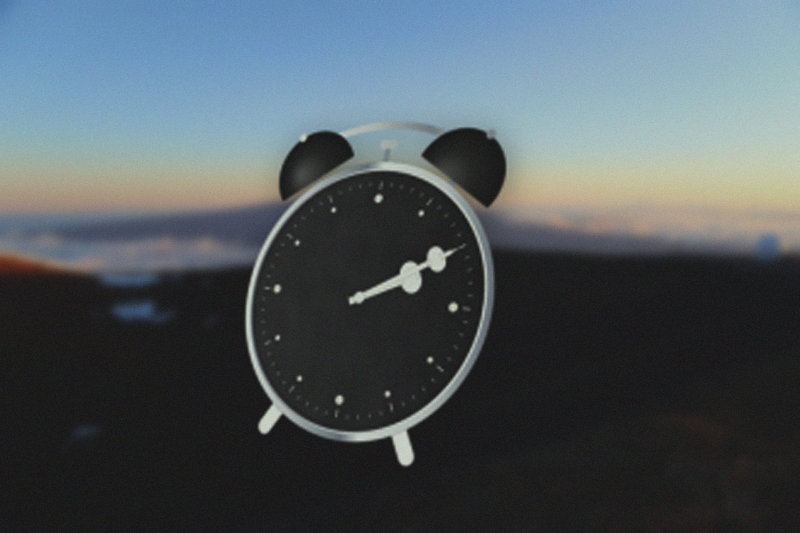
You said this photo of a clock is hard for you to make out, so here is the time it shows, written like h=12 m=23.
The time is h=2 m=10
